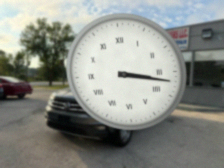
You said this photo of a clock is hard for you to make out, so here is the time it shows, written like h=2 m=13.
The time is h=3 m=17
